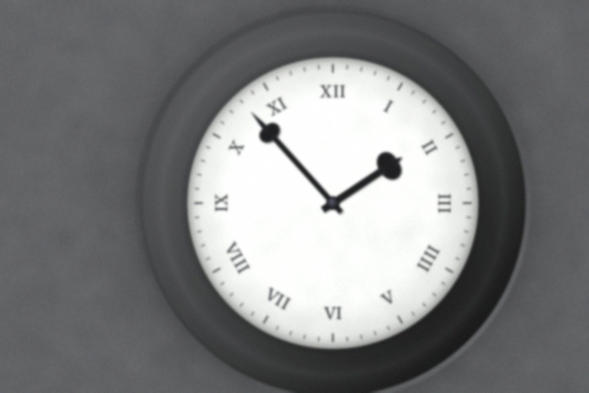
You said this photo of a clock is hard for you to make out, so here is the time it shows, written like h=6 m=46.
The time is h=1 m=53
